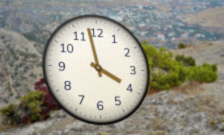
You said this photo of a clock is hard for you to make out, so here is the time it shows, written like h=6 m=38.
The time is h=3 m=58
